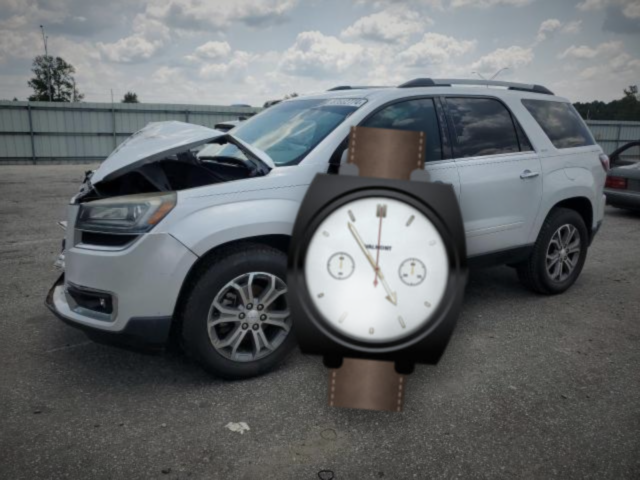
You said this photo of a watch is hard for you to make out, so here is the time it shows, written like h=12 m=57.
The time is h=4 m=54
